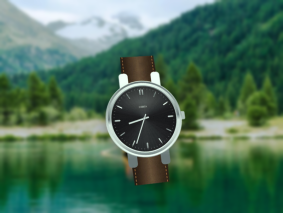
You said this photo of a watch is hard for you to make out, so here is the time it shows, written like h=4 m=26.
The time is h=8 m=34
